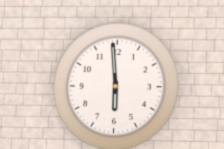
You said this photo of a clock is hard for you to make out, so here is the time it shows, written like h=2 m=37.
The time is h=5 m=59
